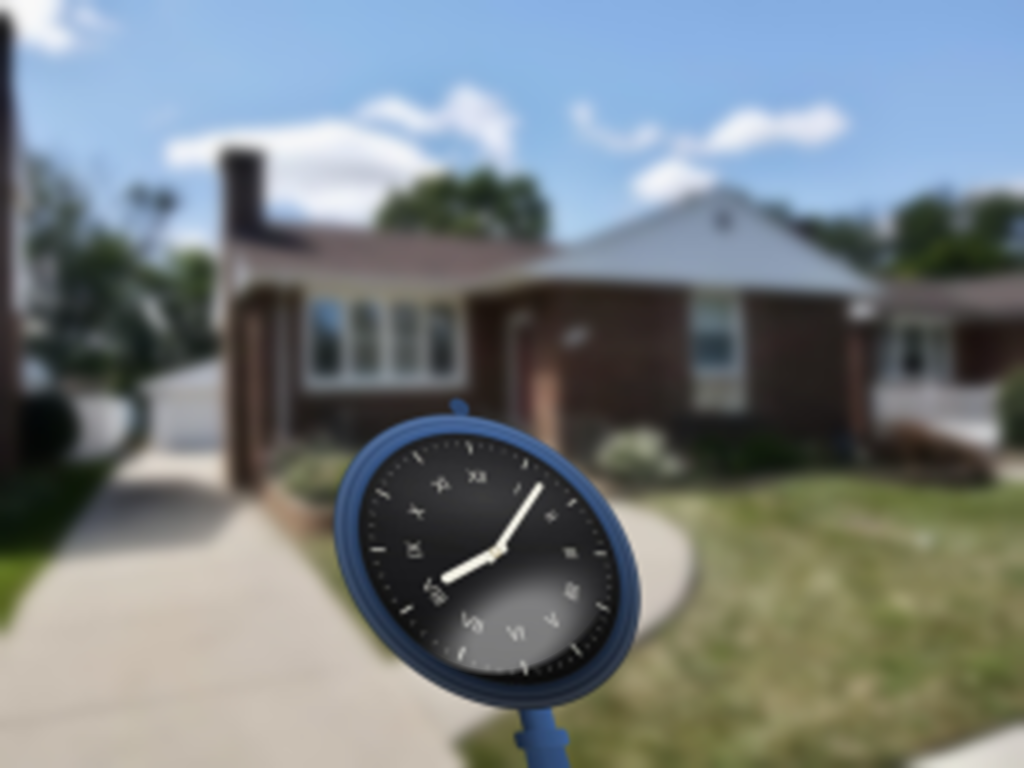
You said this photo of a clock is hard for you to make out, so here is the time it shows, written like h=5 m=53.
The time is h=8 m=7
